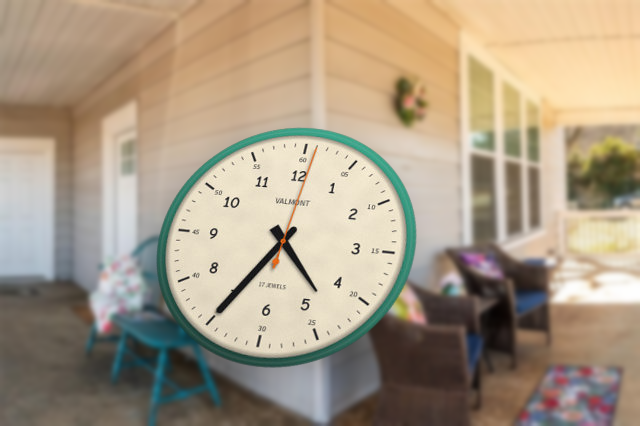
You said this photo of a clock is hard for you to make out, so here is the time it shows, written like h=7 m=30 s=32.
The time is h=4 m=35 s=1
